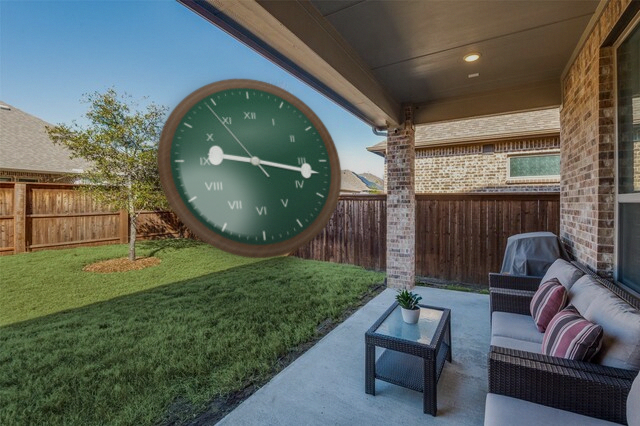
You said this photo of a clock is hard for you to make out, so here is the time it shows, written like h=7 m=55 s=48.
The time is h=9 m=16 s=54
